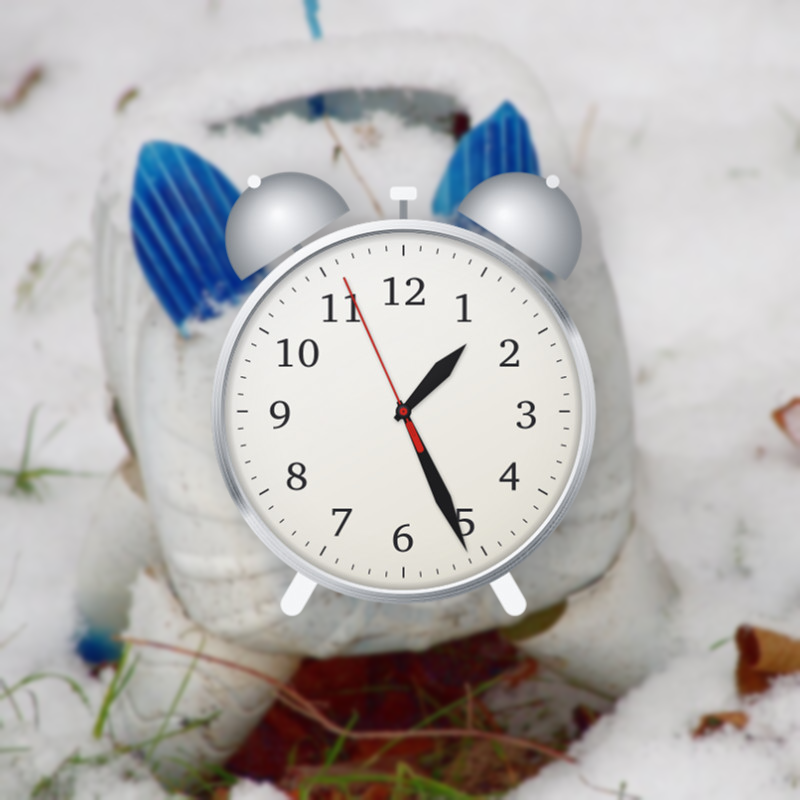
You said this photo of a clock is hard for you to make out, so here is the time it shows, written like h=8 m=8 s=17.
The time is h=1 m=25 s=56
